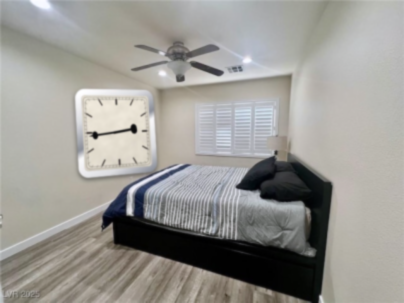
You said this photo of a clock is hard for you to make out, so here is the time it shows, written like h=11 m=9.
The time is h=2 m=44
